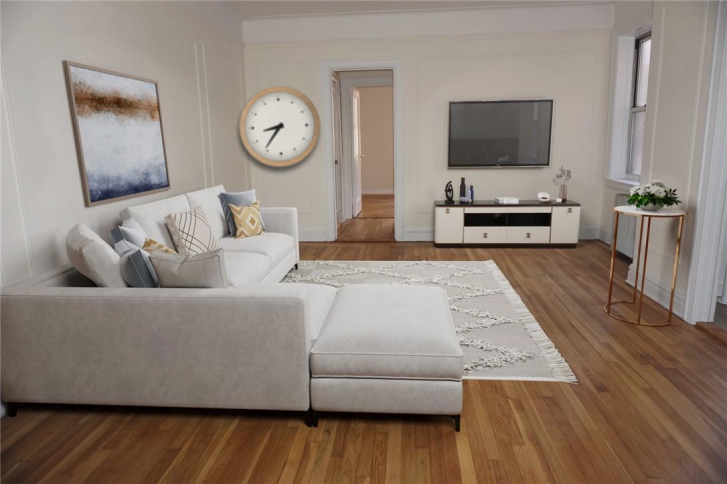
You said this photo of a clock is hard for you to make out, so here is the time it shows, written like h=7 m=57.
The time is h=8 m=36
